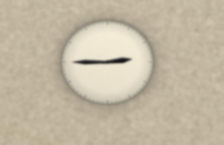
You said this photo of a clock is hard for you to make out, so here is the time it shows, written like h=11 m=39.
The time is h=2 m=45
